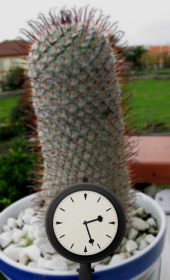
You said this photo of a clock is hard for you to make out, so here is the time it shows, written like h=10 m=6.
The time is h=2 m=27
